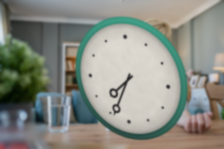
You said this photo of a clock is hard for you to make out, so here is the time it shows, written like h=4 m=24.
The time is h=7 m=34
